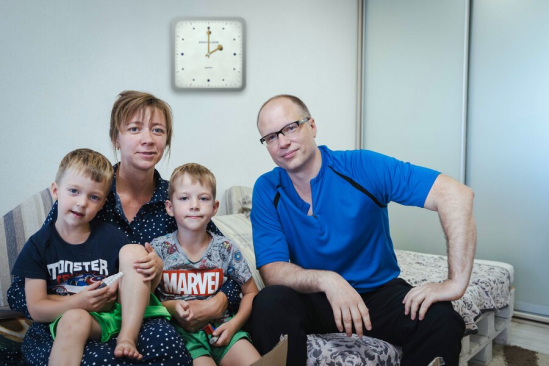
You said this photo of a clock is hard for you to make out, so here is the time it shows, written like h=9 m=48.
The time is h=2 m=0
